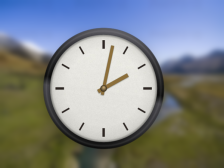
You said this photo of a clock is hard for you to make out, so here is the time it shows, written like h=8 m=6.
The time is h=2 m=2
